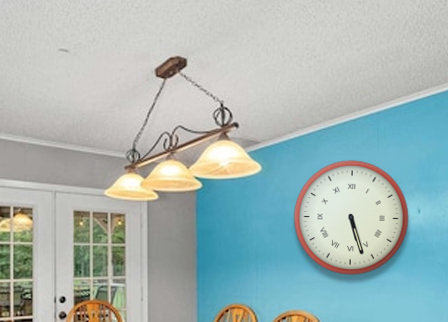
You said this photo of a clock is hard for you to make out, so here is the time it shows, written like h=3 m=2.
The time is h=5 m=27
